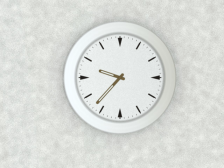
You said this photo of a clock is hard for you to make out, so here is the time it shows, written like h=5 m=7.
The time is h=9 m=37
